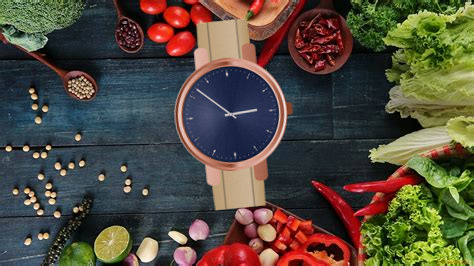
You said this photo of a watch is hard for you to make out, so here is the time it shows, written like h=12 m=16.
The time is h=2 m=52
